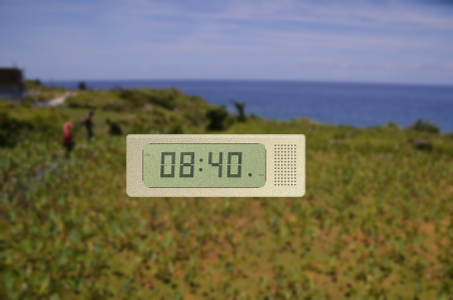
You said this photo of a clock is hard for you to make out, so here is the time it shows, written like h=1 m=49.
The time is h=8 m=40
